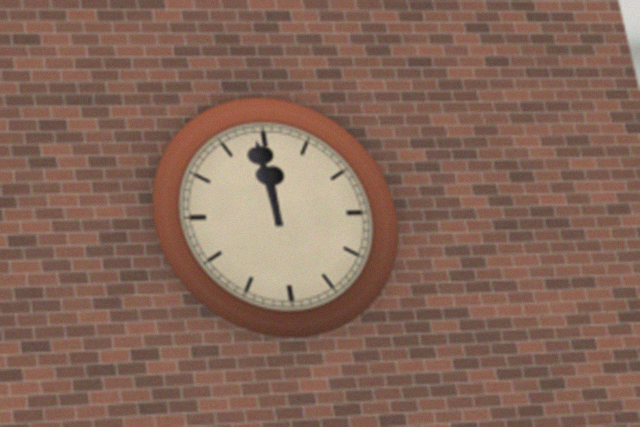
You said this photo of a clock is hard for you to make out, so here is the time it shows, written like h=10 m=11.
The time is h=11 m=59
